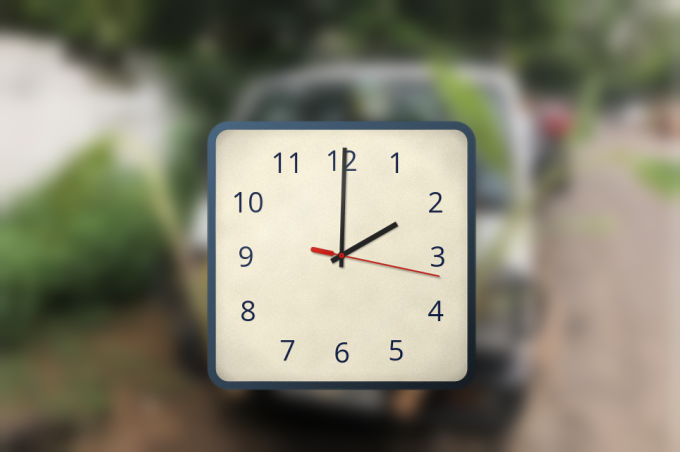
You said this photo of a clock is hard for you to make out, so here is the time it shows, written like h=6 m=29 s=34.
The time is h=2 m=0 s=17
